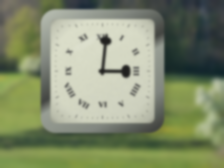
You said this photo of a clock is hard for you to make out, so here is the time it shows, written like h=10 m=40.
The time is h=3 m=1
